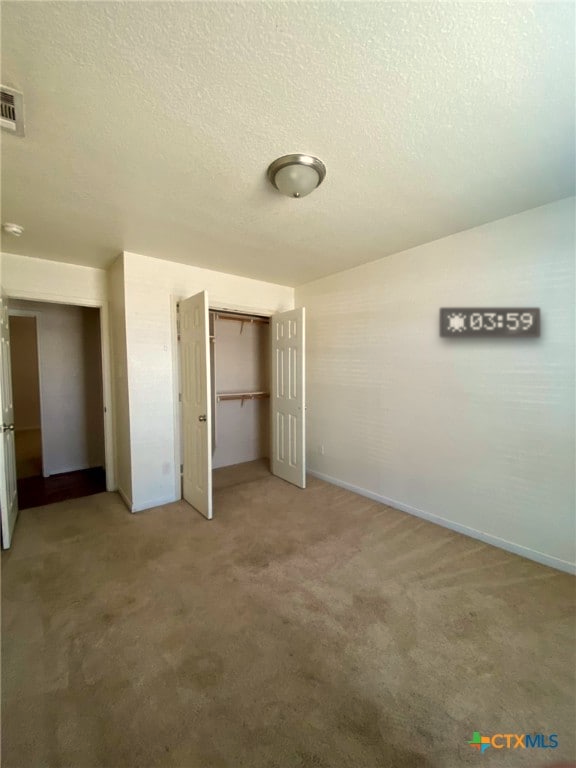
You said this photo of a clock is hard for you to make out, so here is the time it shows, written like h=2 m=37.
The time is h=3 m=59
